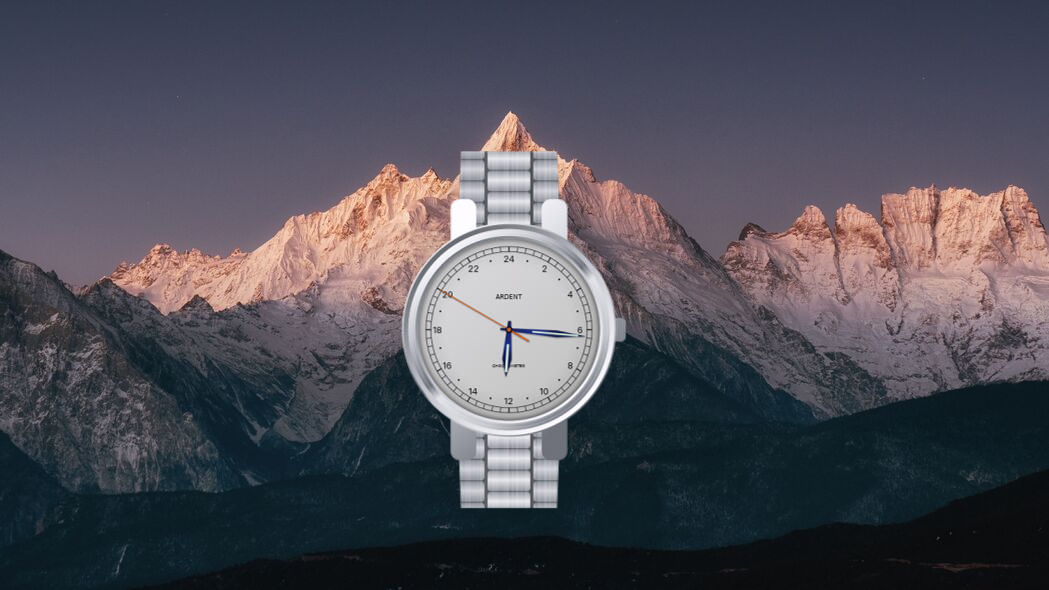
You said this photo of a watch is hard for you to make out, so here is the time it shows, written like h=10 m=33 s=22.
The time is h=12 m=15 s=50
